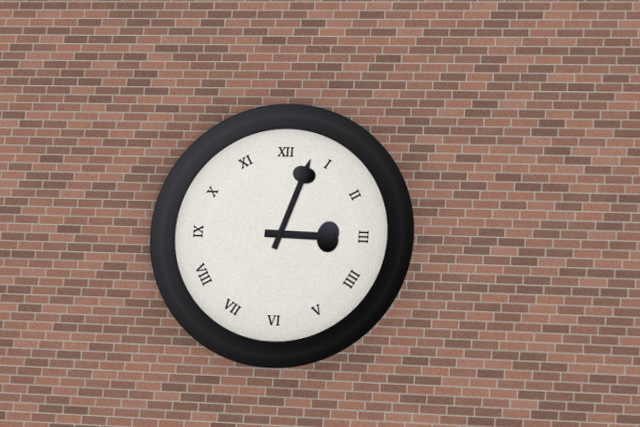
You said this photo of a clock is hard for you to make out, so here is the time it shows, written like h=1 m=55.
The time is h=3 m=3
